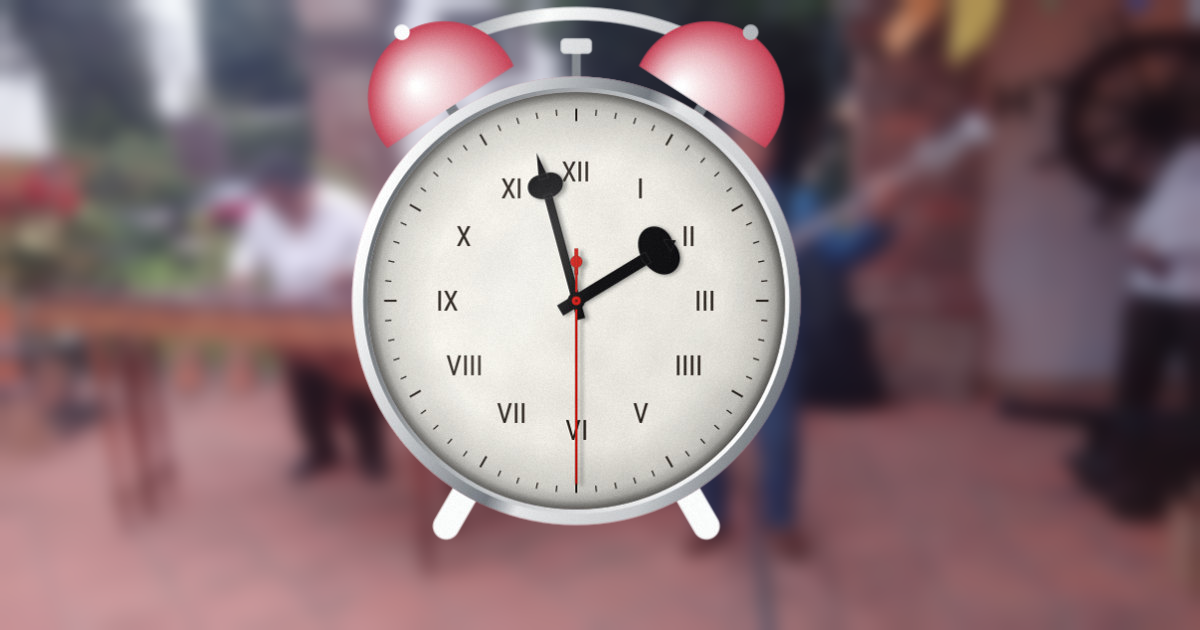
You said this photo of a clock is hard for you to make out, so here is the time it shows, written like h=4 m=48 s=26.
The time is h=1 m=57 s=30
